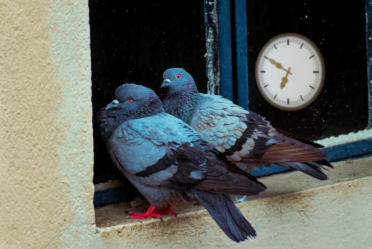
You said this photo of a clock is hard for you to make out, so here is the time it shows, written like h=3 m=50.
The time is h=6 m=50
